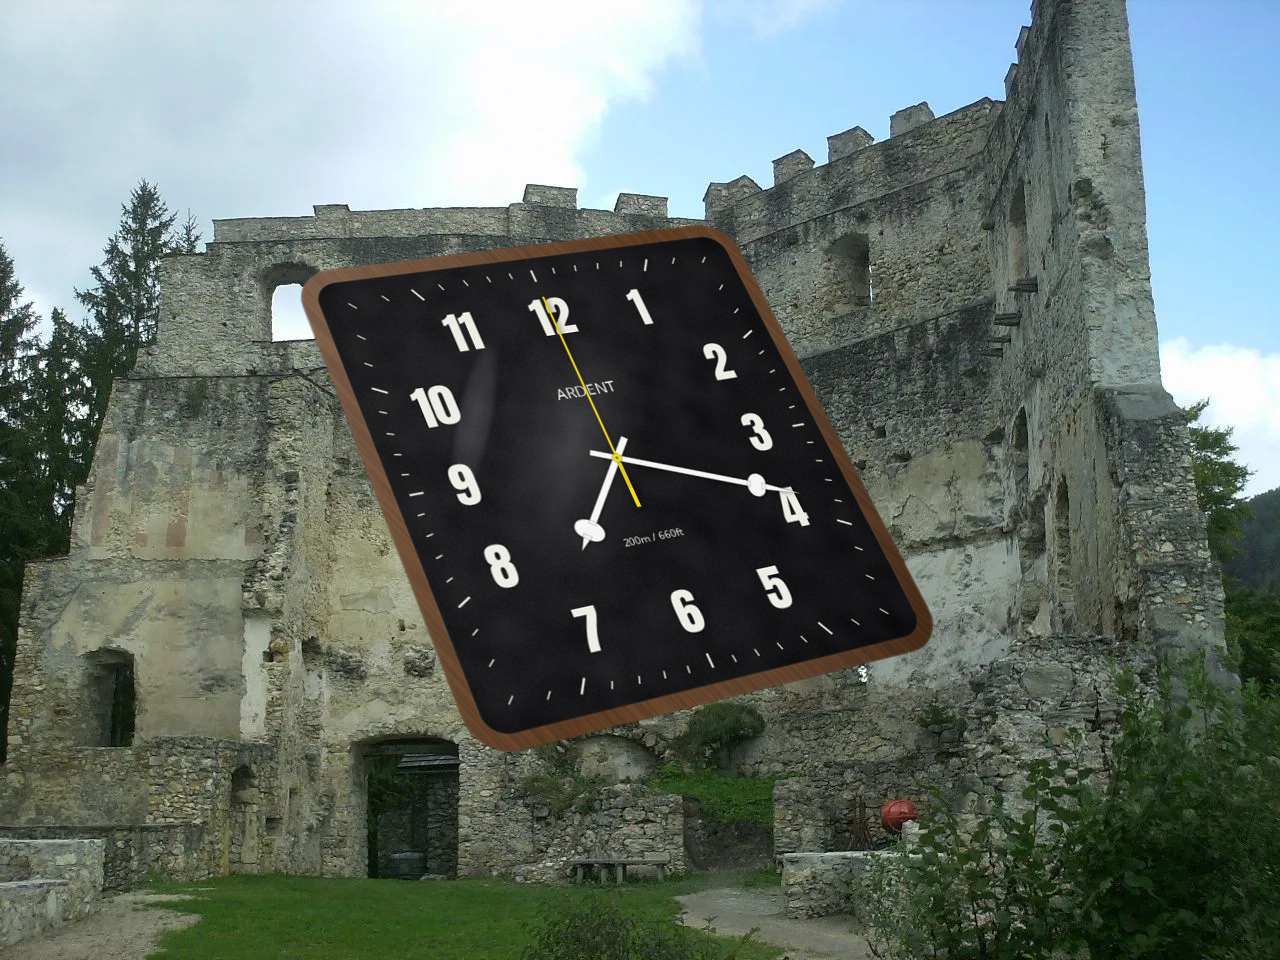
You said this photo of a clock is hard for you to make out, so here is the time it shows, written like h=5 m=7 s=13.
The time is h=7 m=19 s=0
